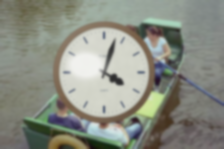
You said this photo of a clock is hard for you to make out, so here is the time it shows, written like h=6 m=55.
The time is h=4 m=3
